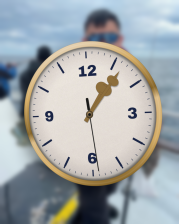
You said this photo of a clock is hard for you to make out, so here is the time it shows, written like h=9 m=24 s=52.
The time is h=1 m=6 s=29
